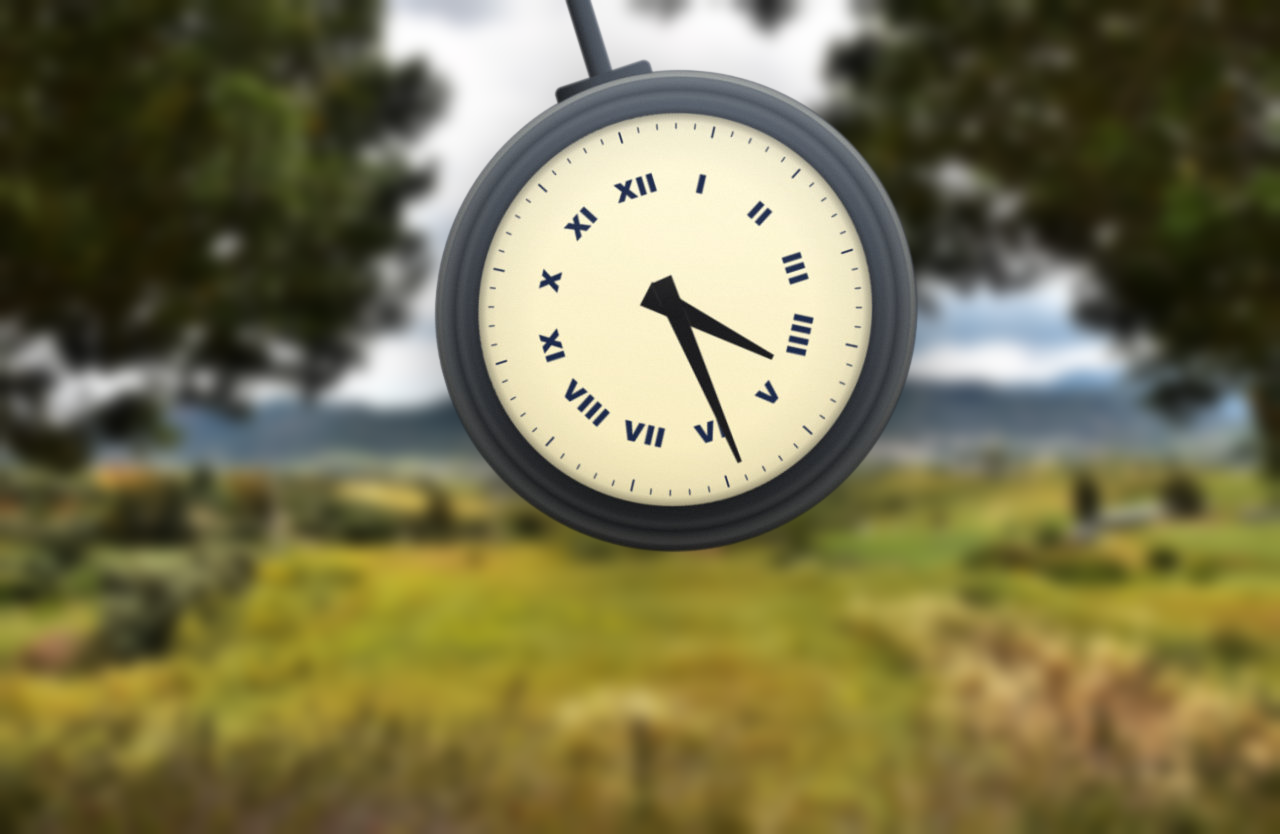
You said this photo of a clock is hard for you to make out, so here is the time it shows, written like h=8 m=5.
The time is h=4 m=29
